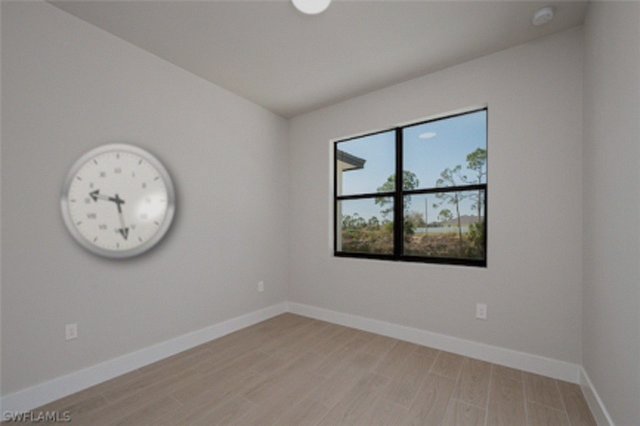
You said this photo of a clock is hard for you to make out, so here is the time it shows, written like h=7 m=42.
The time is h=9 m=28
